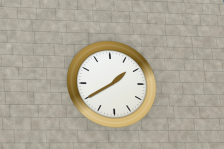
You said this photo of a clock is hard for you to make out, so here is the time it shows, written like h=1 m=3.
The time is h=1 m=40
